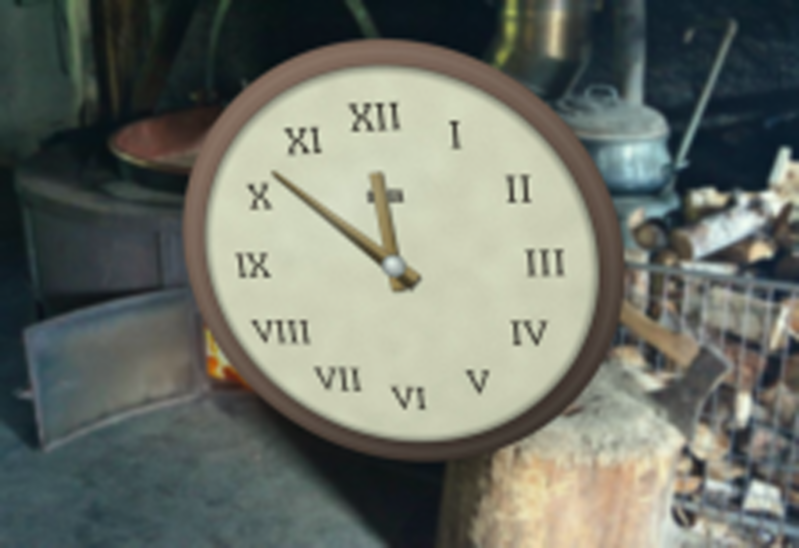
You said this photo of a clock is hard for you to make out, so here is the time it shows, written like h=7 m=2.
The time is h=11 m=52
